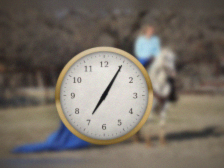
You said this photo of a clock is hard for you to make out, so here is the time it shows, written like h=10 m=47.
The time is h=7 m=5
